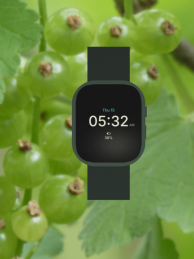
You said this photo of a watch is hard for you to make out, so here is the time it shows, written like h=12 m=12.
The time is h=5 m=32
